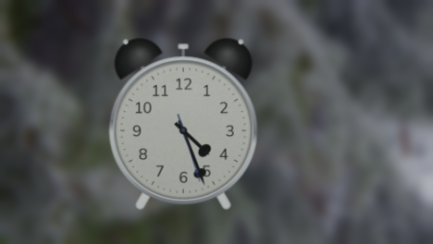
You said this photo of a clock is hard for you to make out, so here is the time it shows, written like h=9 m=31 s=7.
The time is h=4 m=26 s=27
